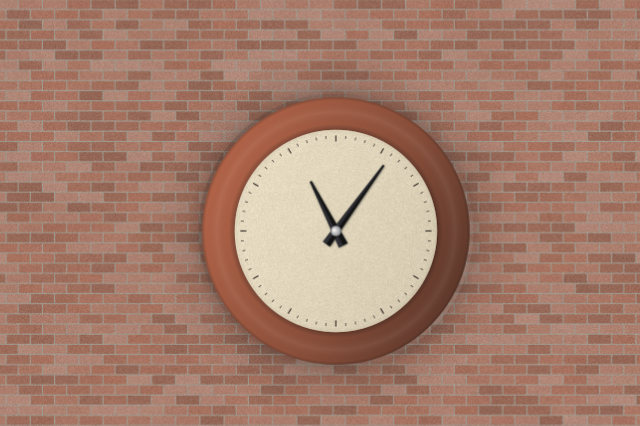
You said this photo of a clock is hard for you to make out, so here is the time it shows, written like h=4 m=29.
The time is h=11 m=6
